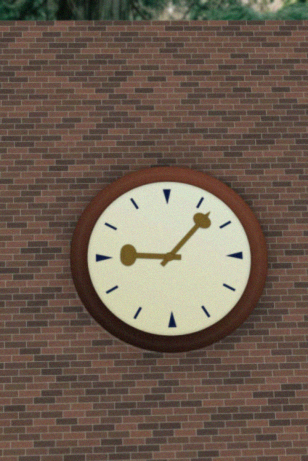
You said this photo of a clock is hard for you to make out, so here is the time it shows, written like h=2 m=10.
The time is h=9 m=7
